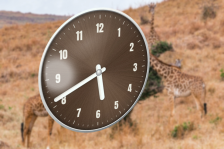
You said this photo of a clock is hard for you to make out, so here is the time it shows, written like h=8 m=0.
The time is h=5 m=41
